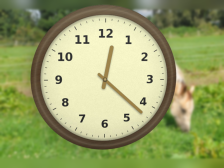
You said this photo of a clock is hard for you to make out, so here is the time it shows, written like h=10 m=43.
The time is h=12 m=22
